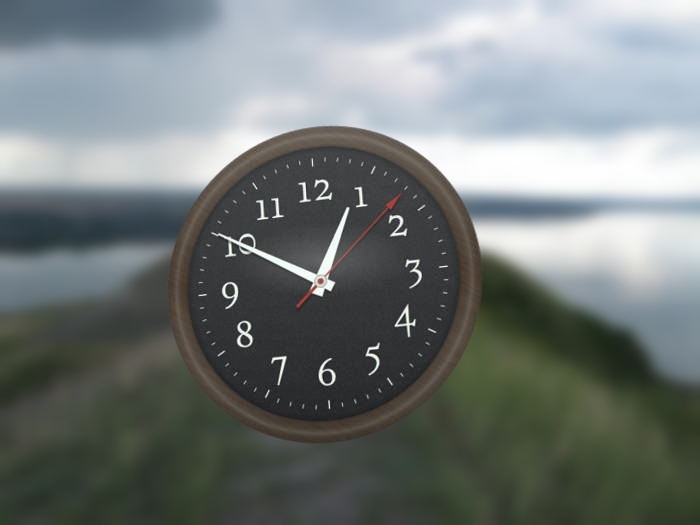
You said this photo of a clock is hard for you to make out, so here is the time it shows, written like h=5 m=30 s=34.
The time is h=12 m=50 s=8
